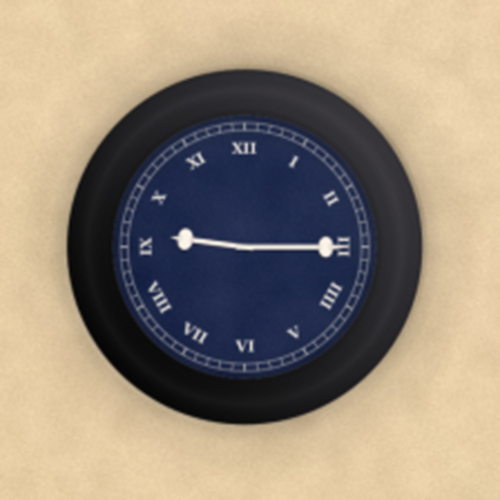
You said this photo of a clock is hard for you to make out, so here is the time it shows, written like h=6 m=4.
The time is h=9 m=15
